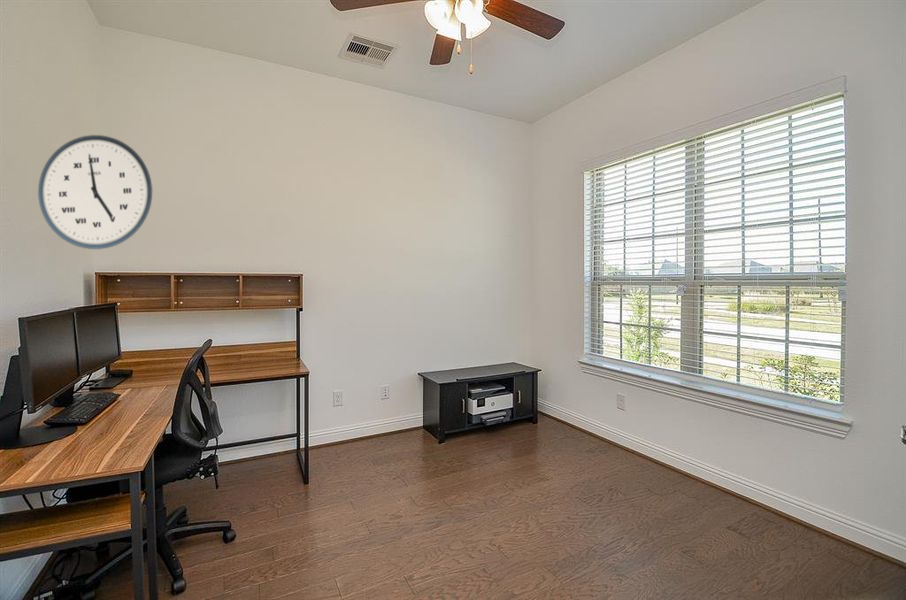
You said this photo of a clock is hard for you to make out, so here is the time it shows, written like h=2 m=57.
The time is h=4 m=59
